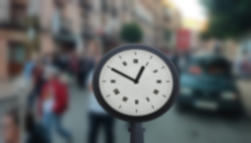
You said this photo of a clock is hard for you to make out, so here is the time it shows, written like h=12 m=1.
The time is h=12 m=50
